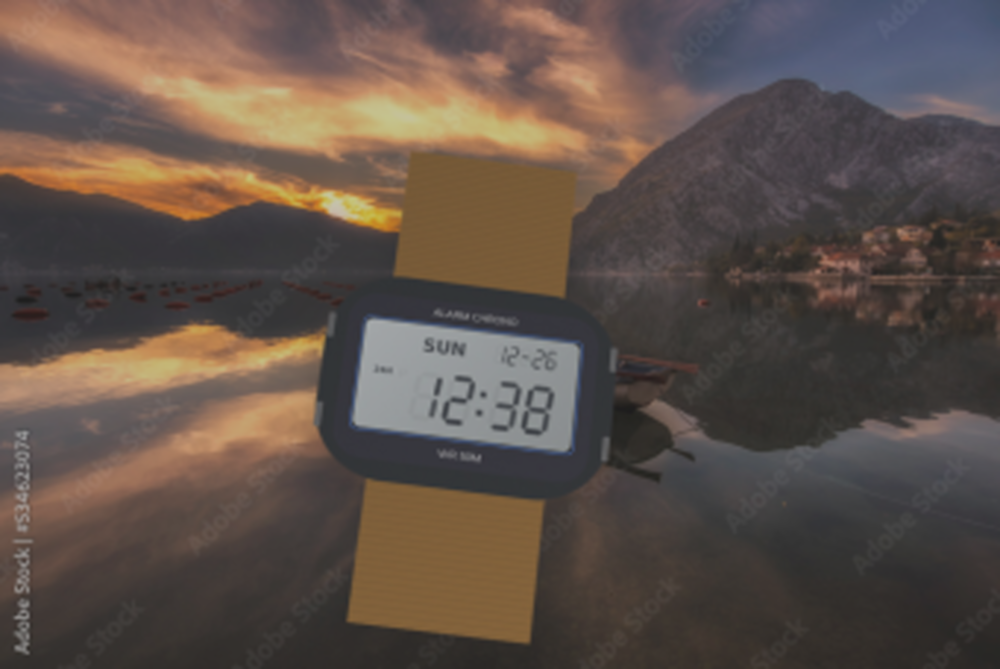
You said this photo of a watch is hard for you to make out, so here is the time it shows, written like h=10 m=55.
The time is h=12 m=38
